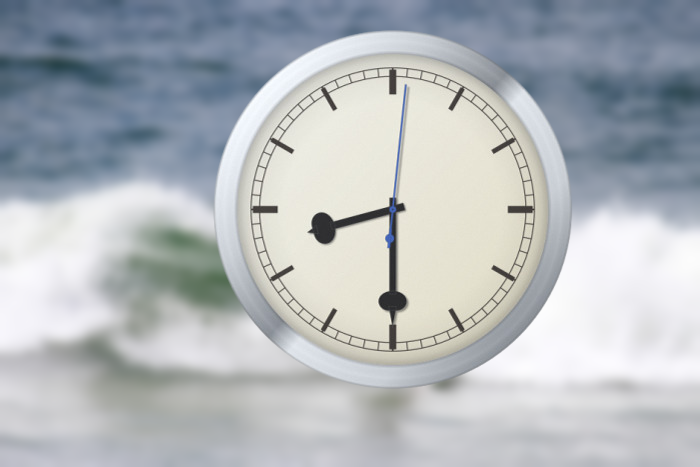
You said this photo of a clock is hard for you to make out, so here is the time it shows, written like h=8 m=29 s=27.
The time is h=8 m=30 s=1
